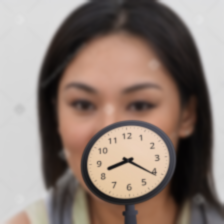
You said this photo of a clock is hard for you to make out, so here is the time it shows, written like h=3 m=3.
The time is h=8 m=21
